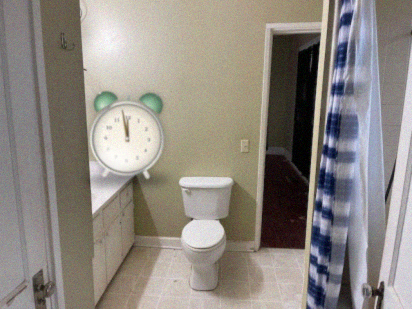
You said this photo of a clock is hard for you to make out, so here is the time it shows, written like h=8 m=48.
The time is h=11 m=58
